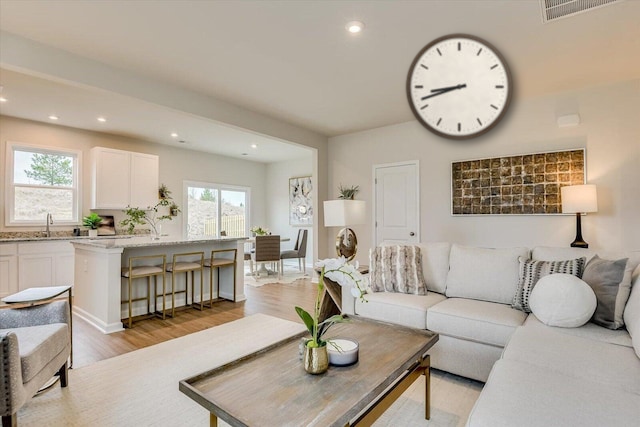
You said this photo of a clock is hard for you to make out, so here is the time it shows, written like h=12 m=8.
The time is h=8 m=42
